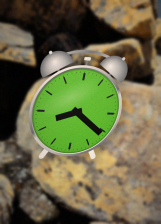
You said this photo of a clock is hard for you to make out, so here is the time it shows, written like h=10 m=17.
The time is h=8 m=21
